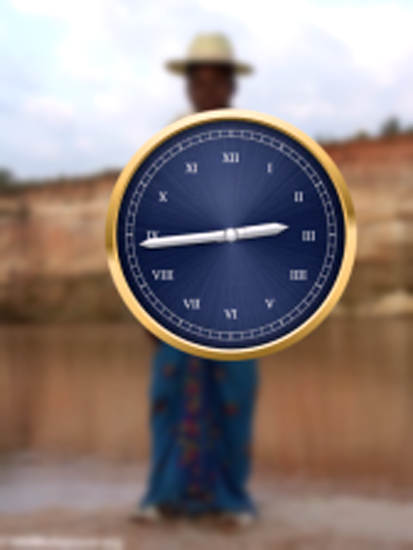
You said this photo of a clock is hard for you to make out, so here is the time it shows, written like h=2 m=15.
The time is h=2 m=44
